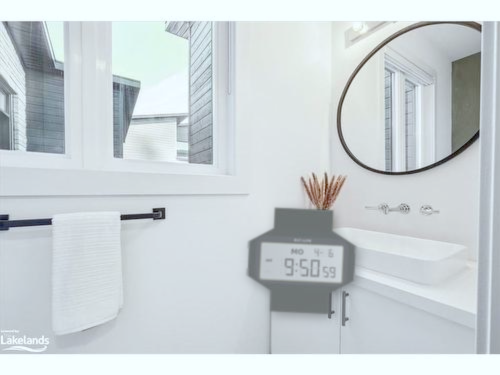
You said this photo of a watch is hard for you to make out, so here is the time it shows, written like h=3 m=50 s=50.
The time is h=9 m=50 s=59
